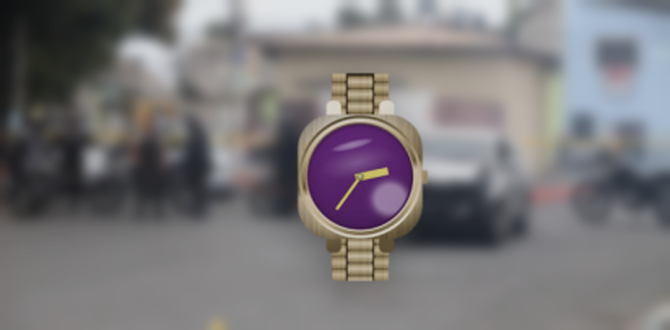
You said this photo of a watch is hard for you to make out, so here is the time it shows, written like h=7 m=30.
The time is h=2 m=36
